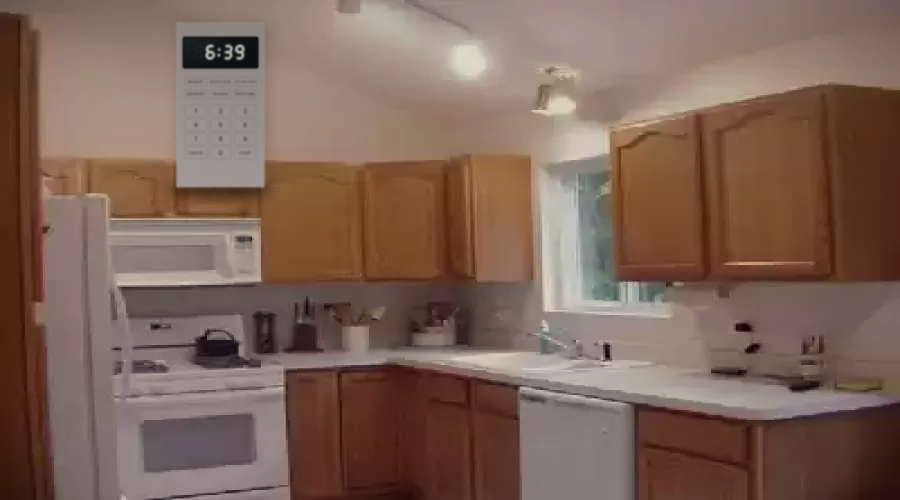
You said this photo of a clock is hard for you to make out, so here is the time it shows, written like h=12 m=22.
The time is h=6 m=39
